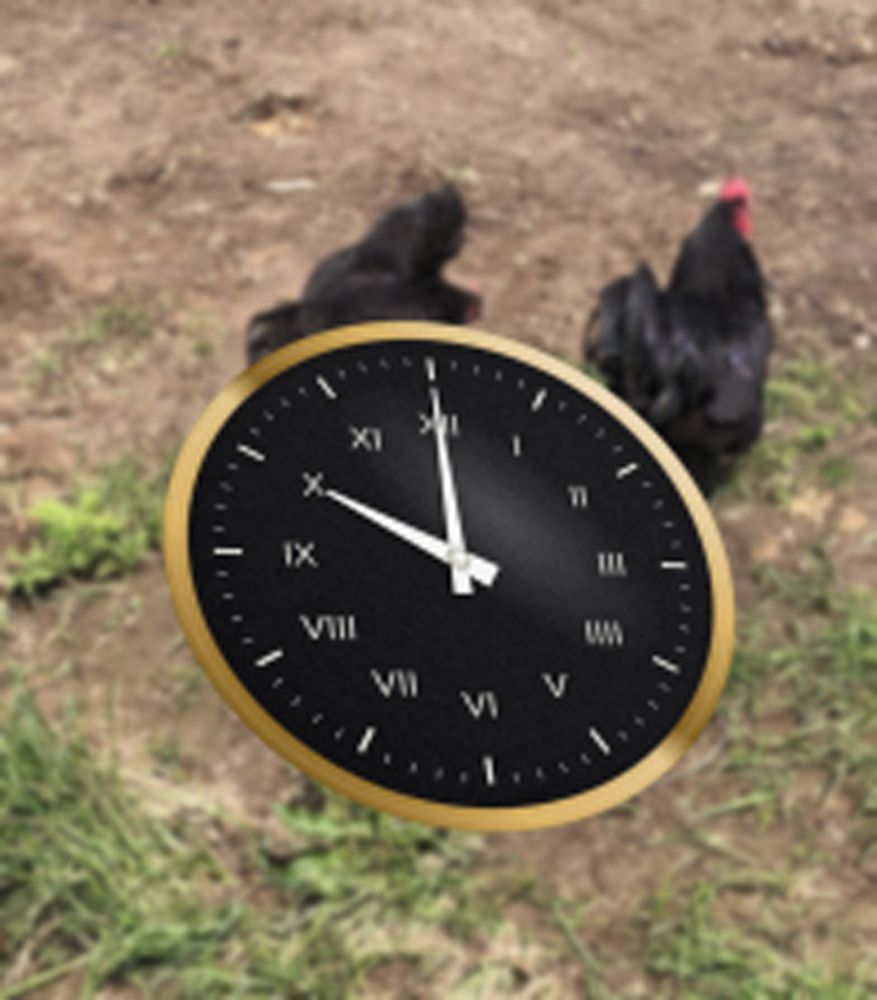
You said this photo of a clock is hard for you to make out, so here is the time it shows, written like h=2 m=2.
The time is h=10 m=0
